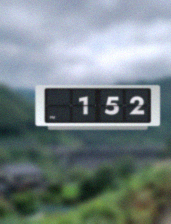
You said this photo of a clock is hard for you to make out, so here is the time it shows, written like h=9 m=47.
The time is h=1 m=52
